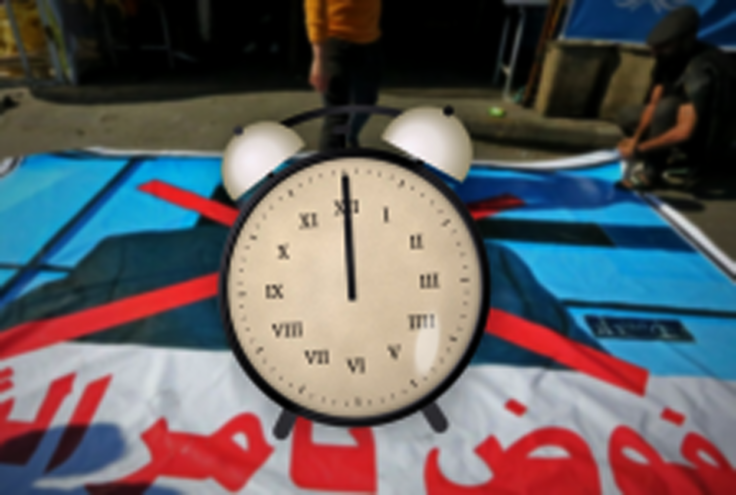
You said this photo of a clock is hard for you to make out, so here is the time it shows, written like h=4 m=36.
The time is h=12 m=0
